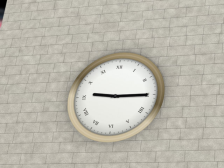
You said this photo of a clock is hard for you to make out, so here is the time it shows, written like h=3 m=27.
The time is h=9 m=15
